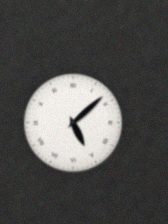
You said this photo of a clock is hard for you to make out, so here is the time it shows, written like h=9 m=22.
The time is h=5 m=8
